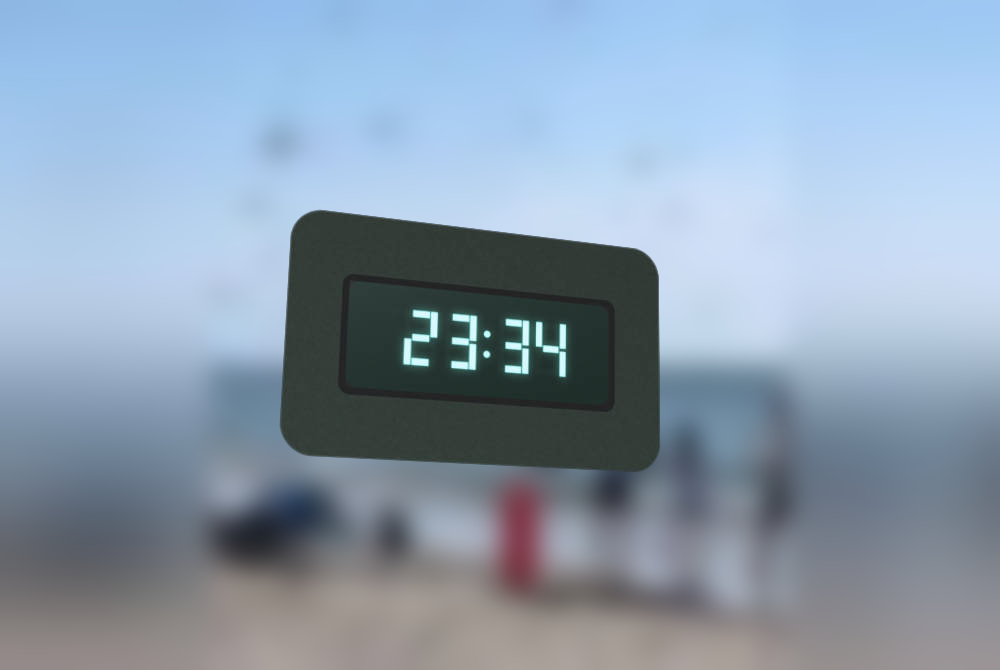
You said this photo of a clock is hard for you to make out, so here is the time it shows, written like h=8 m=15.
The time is h=23 m=34
